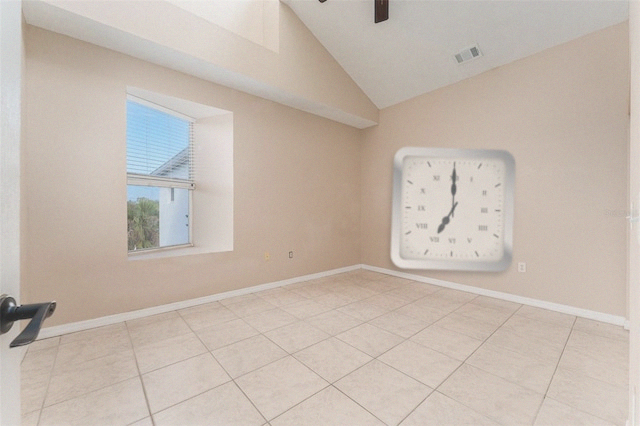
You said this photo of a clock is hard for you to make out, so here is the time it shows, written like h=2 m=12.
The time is h=7 m=0
